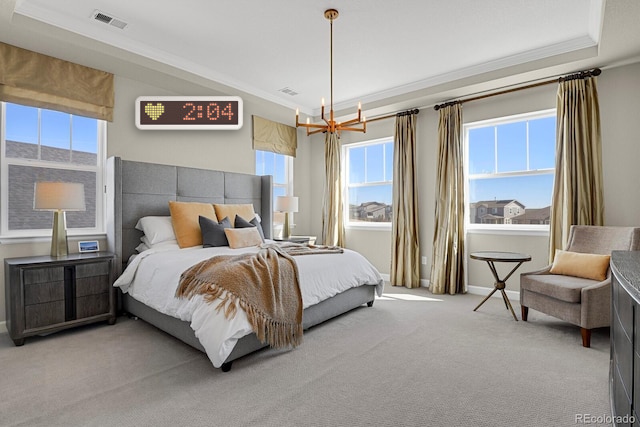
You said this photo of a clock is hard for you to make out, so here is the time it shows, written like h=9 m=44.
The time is h=2 m=4
